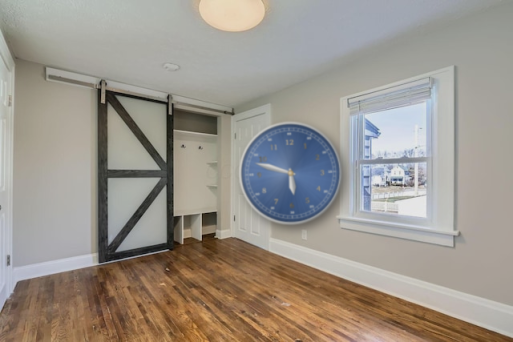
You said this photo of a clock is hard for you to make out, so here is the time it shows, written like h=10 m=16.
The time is h=5 m=48
